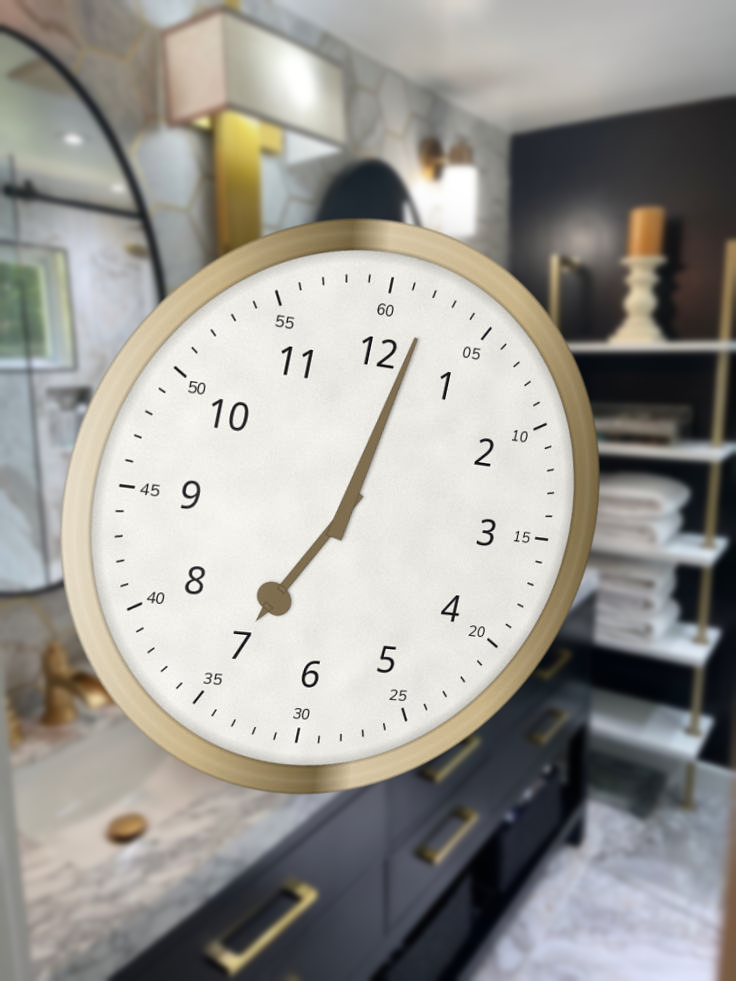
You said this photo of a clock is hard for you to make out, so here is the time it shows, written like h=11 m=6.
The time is h=7 m=2
